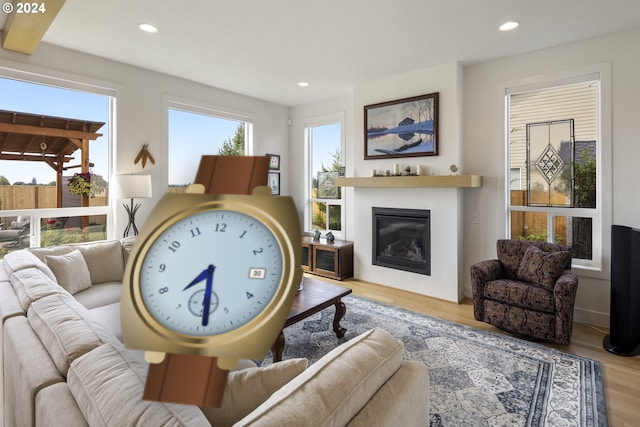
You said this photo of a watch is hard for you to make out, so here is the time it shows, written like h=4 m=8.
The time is h=7 m=29
